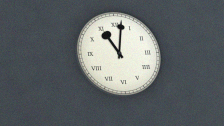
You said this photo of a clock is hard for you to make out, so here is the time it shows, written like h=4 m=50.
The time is h=11 m=2
